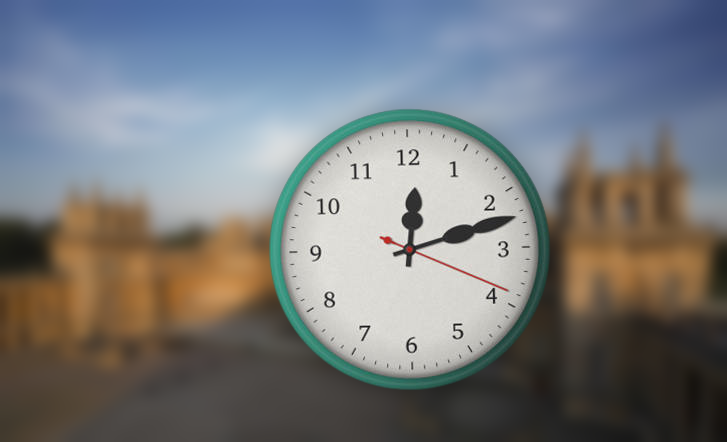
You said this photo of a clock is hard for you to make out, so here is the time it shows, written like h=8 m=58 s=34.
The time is h=12 m=12 s=19
